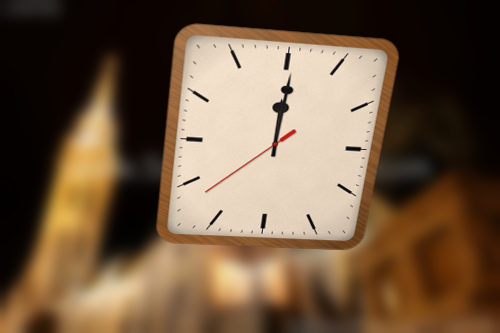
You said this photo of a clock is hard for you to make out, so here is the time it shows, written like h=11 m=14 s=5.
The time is h=12 m=0 s=38
